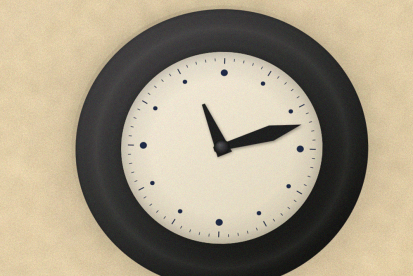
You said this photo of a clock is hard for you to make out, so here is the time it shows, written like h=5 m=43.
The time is h=11 m=12
